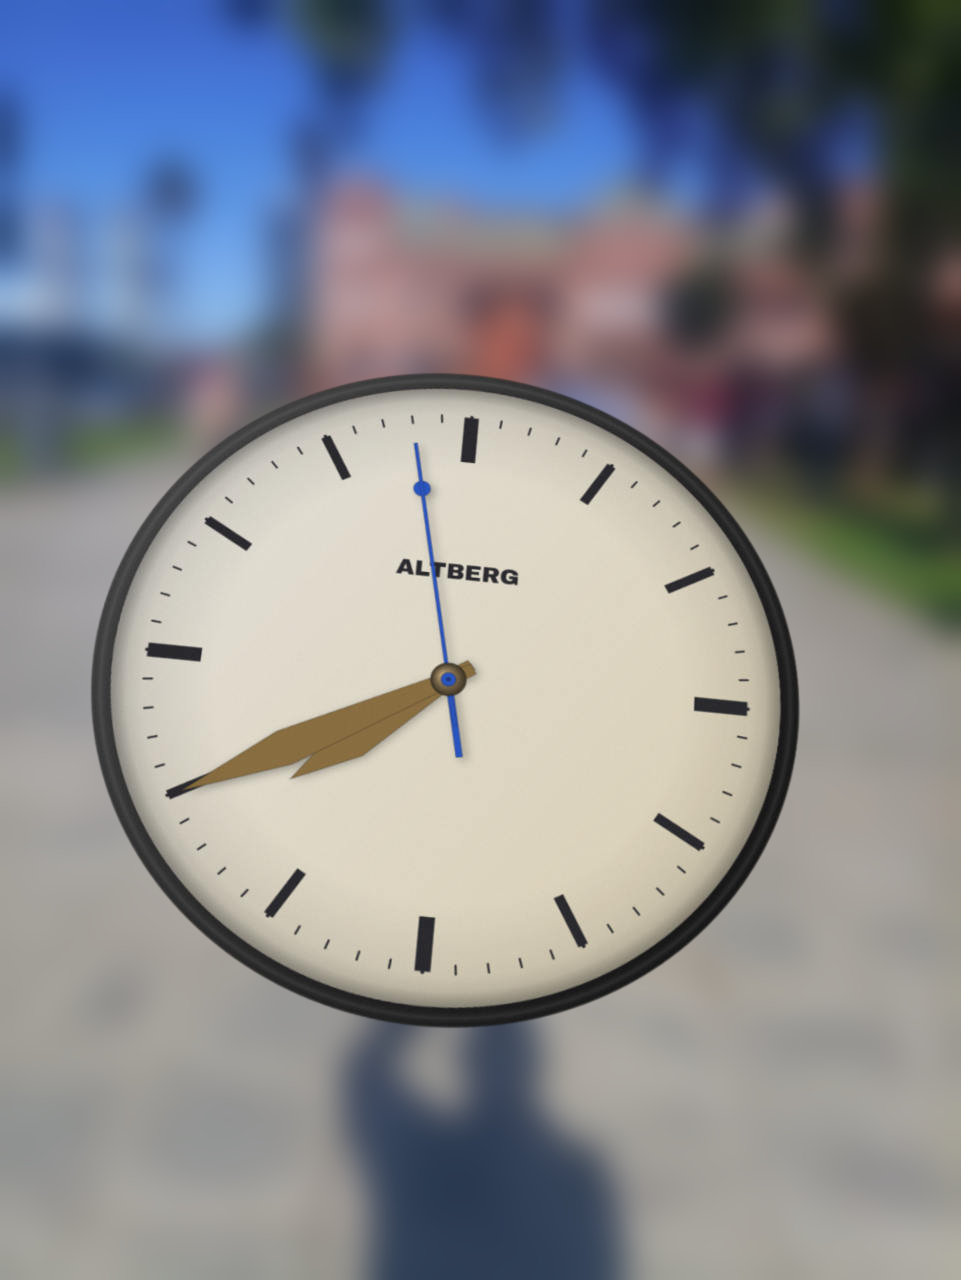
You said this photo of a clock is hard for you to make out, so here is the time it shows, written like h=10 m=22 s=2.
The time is h=7 m=39 s=58
